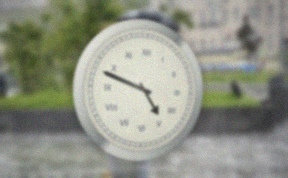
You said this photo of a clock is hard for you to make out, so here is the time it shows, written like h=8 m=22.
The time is h=4 m=48
